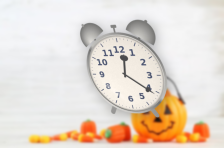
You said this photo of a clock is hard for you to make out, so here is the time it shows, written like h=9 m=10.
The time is h=12 m=21
